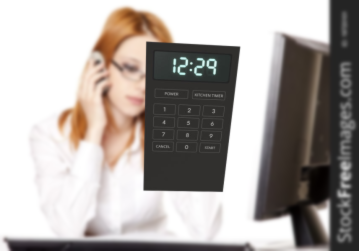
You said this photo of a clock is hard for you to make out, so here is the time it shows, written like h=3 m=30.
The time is h=12 m=29
